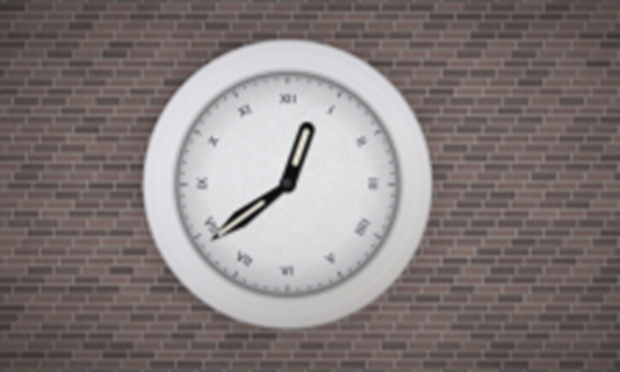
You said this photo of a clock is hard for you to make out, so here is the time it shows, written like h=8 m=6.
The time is h=12 m=39
